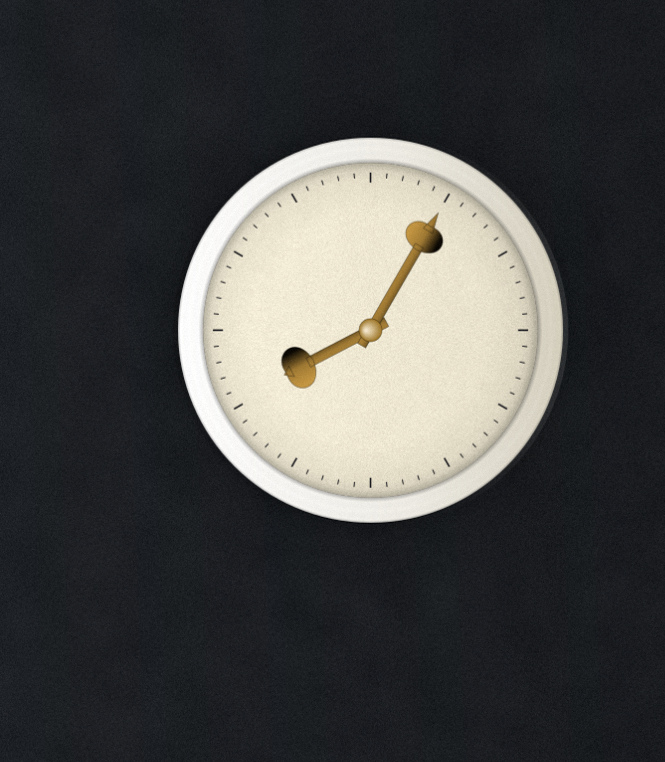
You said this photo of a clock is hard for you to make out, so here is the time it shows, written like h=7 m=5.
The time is h=8 m=5
